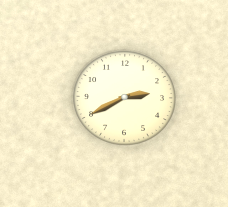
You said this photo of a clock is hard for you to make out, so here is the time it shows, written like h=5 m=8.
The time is h=2 m=40
